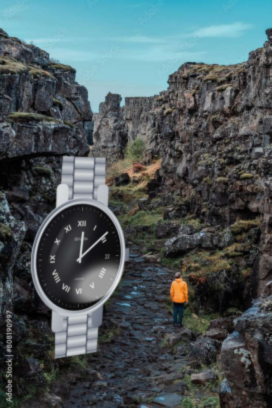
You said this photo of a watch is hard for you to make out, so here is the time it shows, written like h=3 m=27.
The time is h=12 m=9
